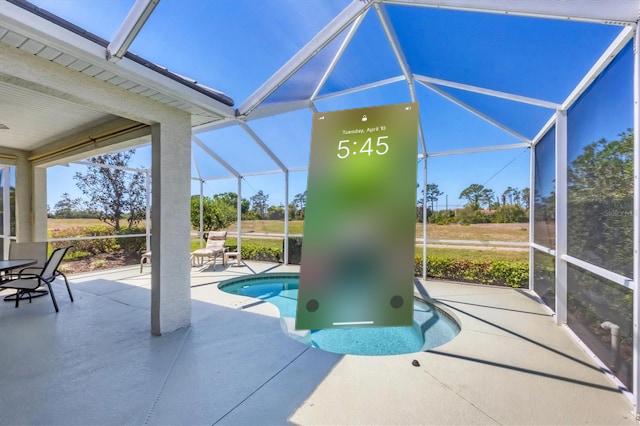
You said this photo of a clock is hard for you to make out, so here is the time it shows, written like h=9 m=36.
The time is h=5 m=45
